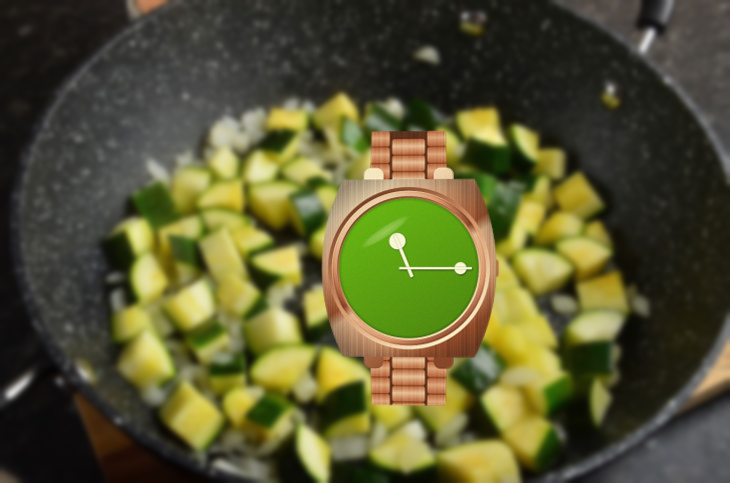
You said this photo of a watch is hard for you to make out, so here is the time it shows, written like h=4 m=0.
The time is h=11 m=15
